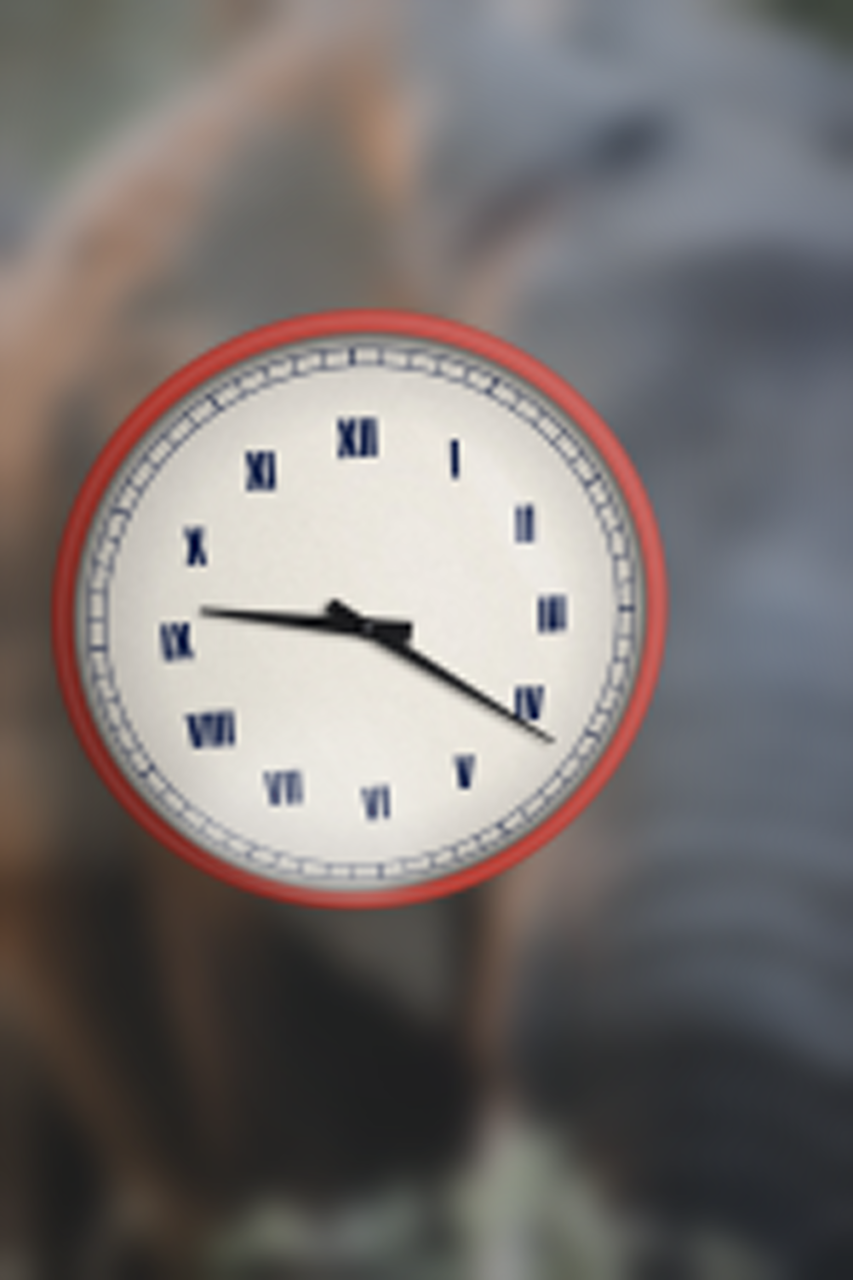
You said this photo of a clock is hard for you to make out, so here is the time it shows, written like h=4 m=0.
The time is h=9 m=21
